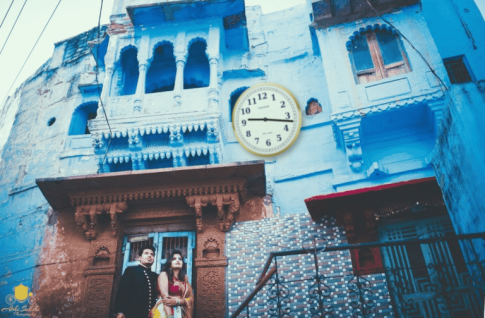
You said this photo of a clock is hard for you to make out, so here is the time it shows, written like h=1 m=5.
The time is h=9 m=17
